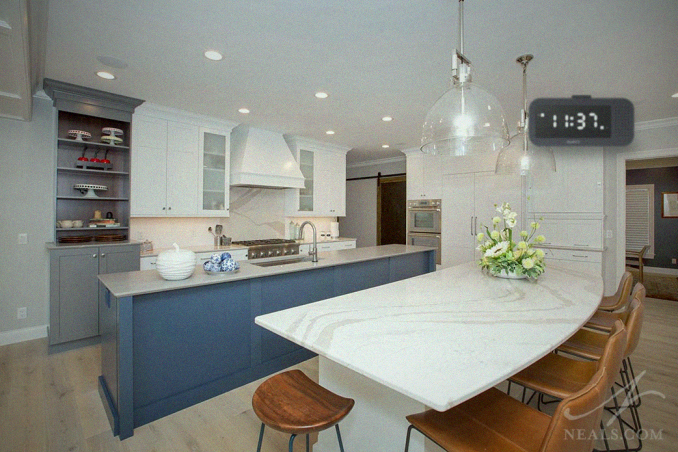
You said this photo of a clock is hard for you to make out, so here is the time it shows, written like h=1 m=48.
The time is h=11 m=37
